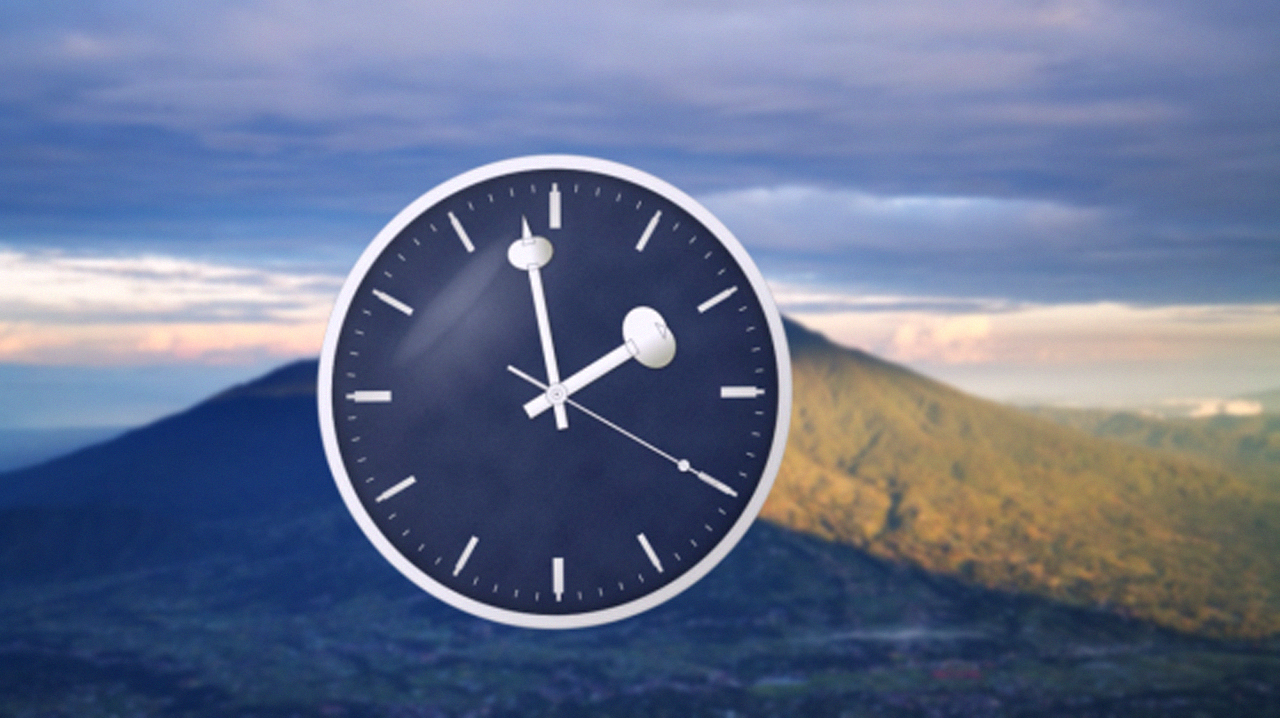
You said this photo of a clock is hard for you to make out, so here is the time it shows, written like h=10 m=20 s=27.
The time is h=1 m=58 s=20
